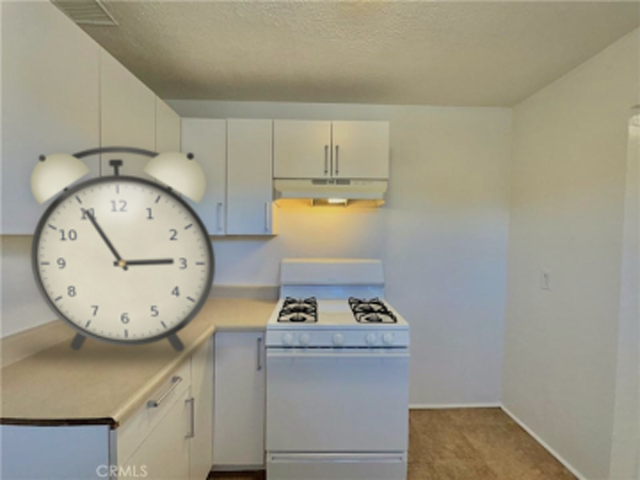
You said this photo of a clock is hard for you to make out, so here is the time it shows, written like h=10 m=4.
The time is h=2 m=55
